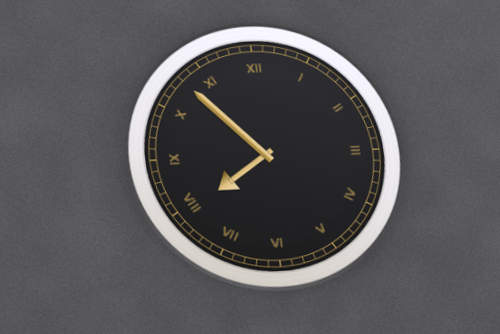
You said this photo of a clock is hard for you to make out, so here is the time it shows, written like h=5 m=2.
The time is h=7 m=53
